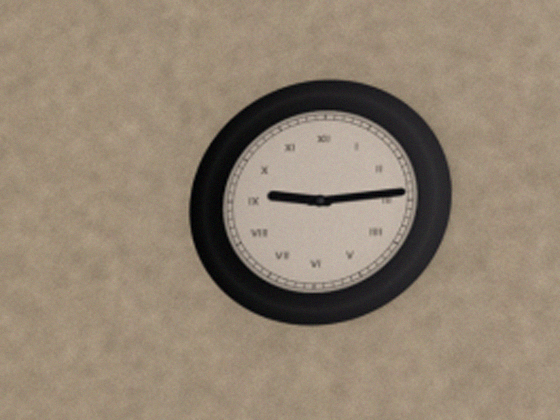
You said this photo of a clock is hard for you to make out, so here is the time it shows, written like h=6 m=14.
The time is h=9 m=14
